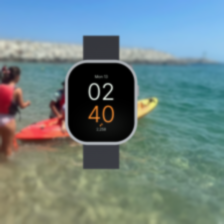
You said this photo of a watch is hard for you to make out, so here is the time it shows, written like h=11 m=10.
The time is h=2 m=40
